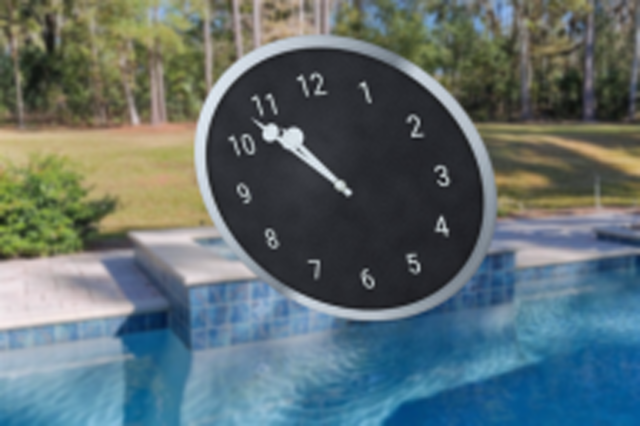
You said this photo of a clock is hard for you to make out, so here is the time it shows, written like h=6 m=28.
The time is h=10 m=53
